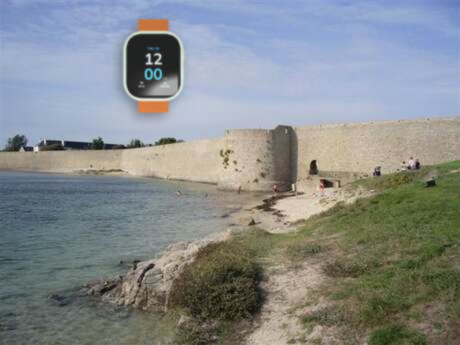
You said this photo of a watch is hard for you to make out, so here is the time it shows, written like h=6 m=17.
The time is h=12 m=0
